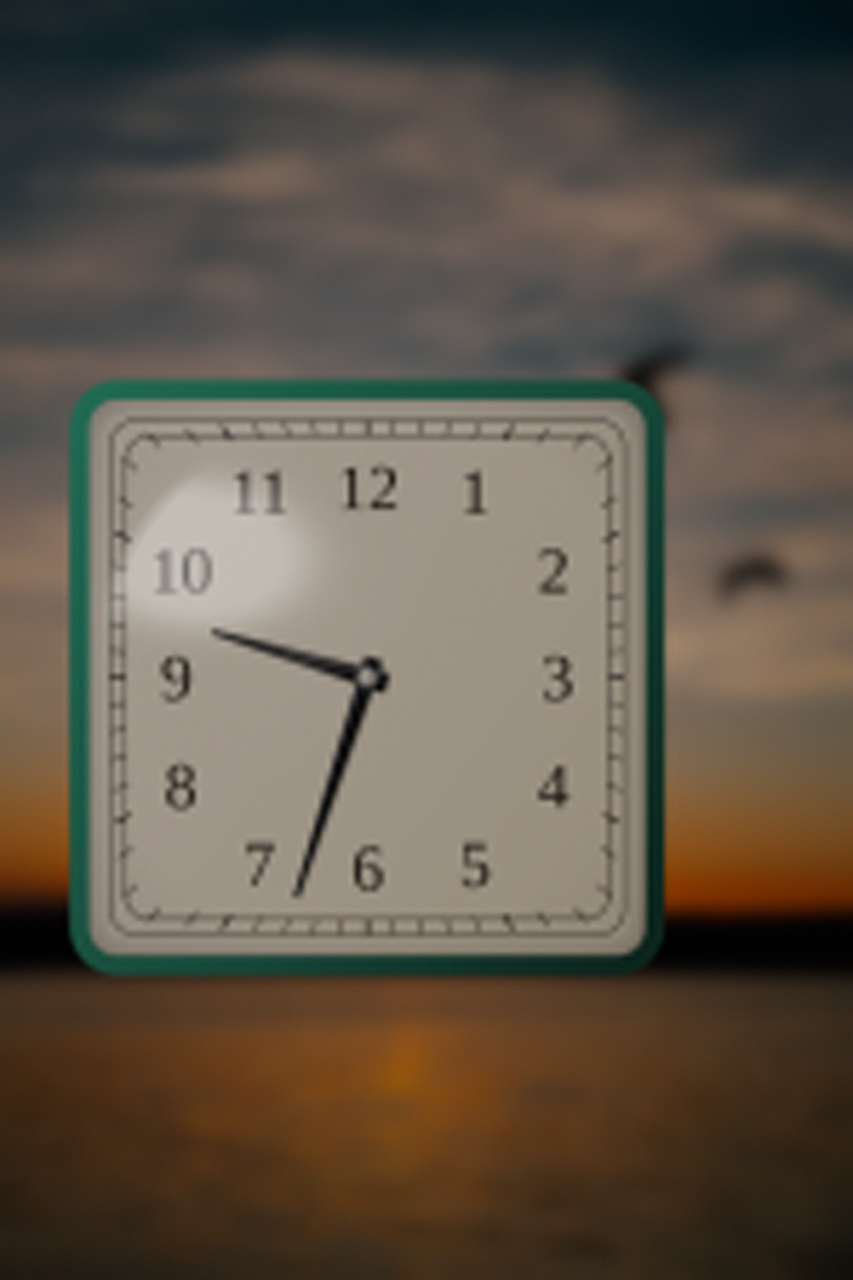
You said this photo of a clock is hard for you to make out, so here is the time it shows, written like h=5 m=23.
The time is h=9 m=33
